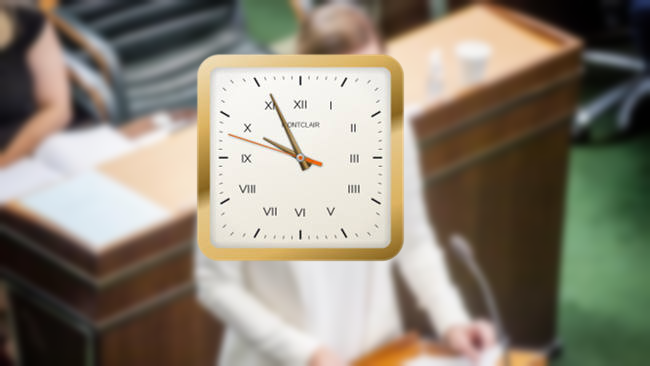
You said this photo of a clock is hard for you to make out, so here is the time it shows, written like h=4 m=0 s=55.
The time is h=9 m=55 s=48
